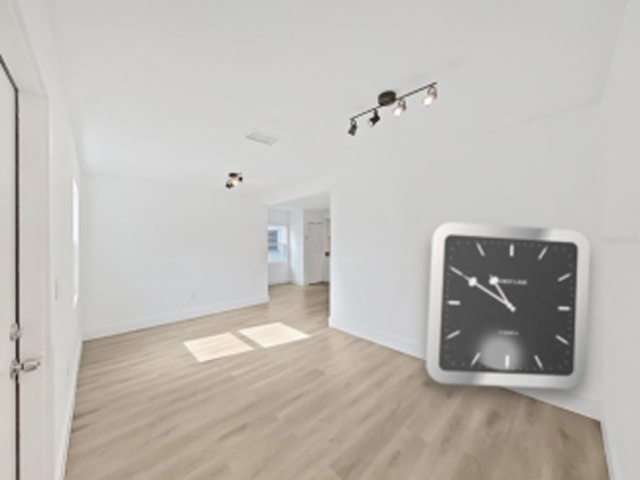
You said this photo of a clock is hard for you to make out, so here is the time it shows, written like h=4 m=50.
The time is h=10 m=50
